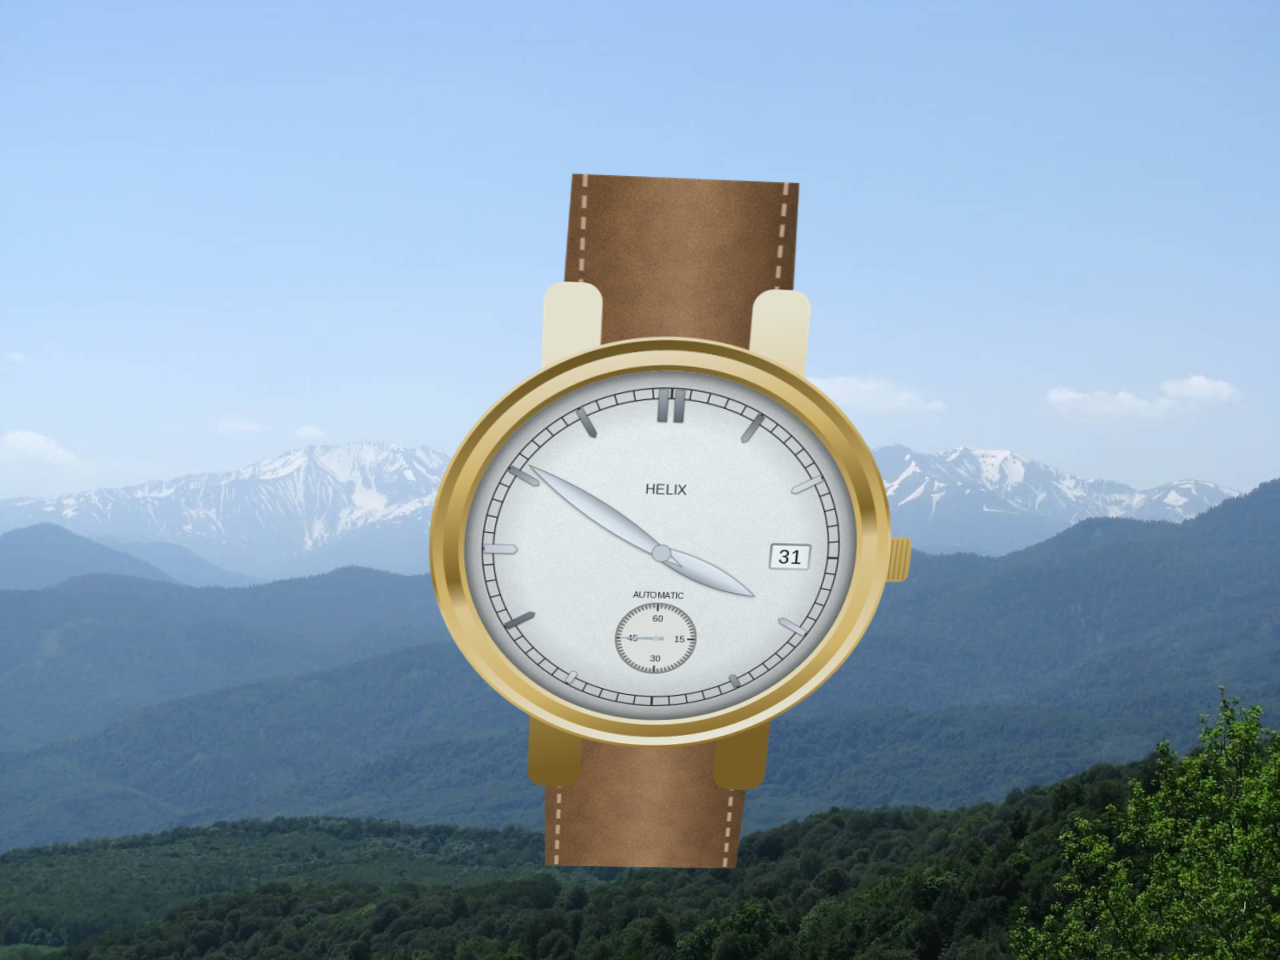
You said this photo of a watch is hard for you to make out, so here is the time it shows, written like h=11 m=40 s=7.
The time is h=3 m=50 s=45
